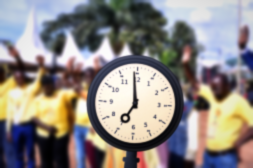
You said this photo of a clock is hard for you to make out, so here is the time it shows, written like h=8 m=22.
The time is h=6 m=59
